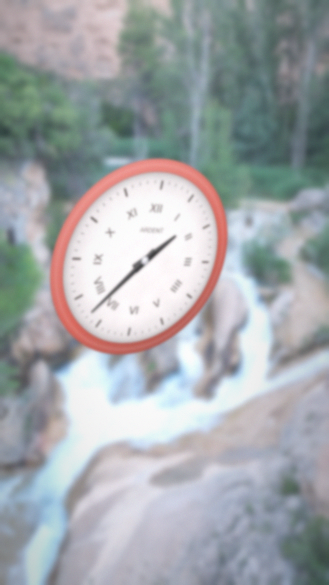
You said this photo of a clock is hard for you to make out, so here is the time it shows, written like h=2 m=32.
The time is h=1 m=37
